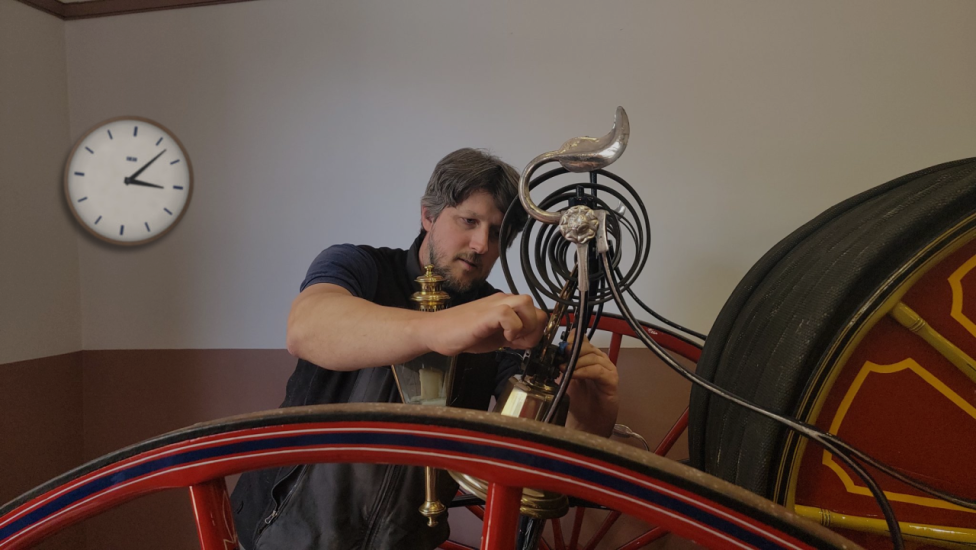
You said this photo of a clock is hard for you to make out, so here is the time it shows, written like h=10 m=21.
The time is h=3 m=7
